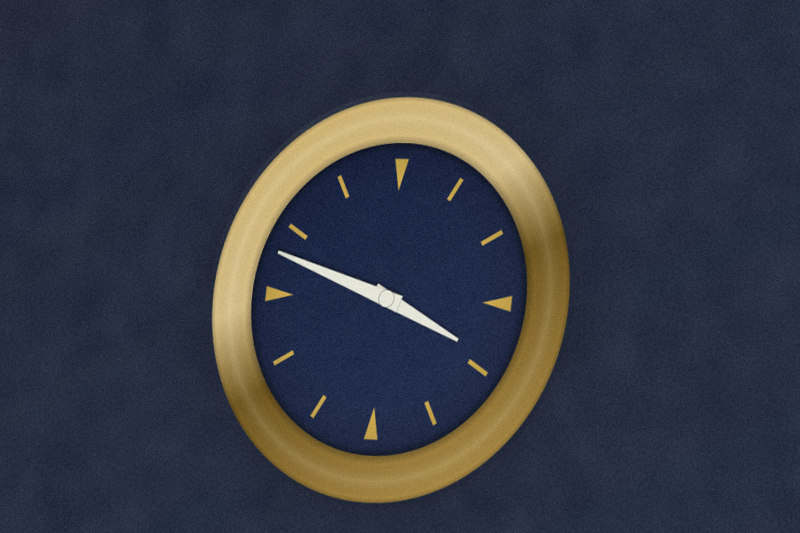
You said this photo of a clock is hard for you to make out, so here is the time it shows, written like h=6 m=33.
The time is h=3 m=48
